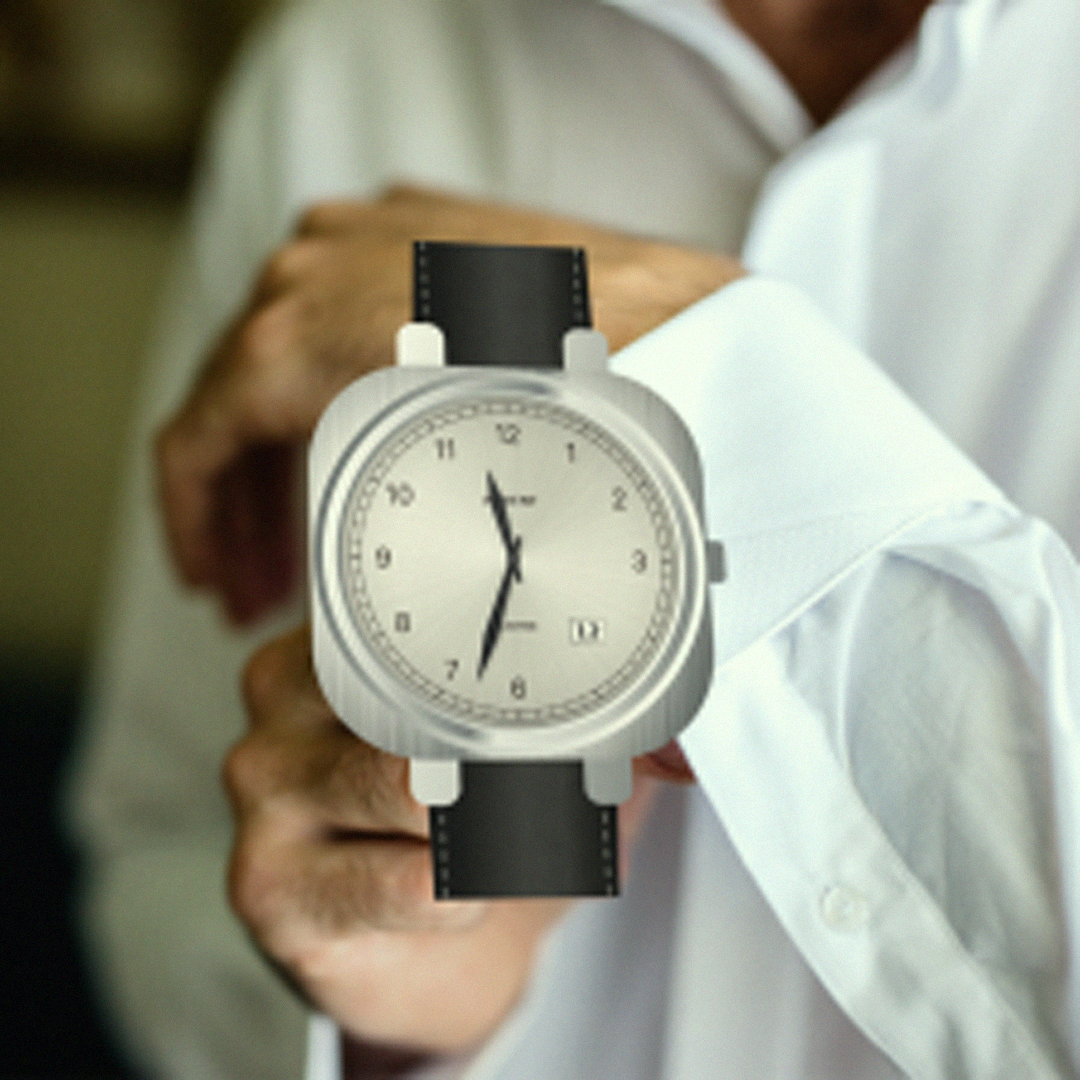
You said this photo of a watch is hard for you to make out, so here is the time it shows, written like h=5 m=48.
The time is h=11 m=33
